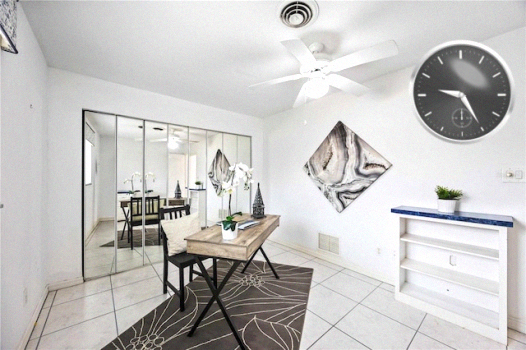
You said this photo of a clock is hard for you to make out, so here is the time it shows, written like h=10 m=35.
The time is h=9 m=25
